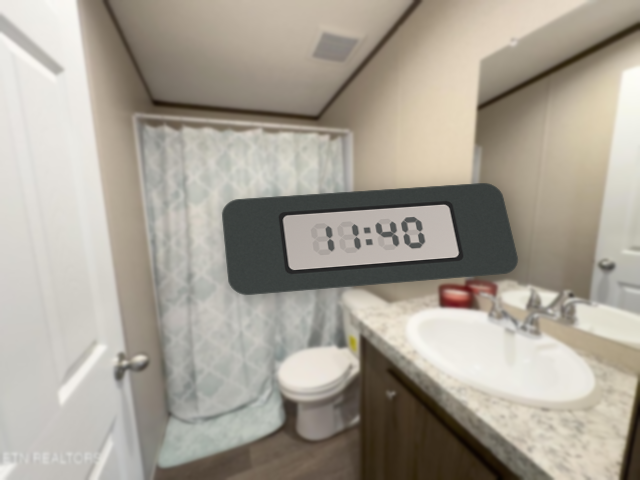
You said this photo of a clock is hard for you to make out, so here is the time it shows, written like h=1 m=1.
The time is h=11 m=40
